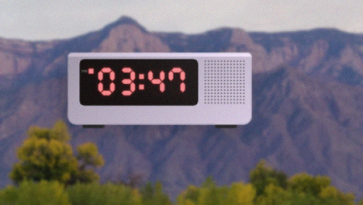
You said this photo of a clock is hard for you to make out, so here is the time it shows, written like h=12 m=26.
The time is h=3 m=47
